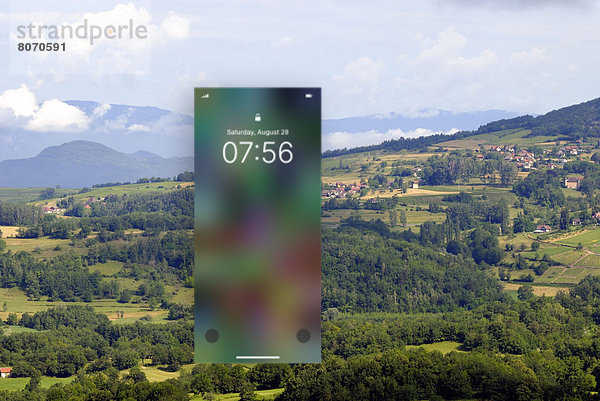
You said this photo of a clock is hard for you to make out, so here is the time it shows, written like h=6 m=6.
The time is h=7 m=56
